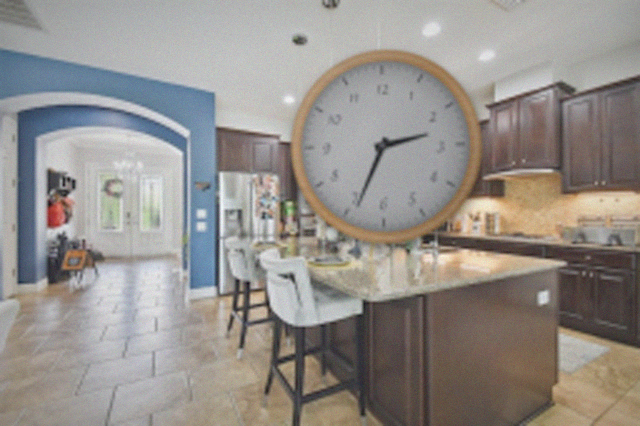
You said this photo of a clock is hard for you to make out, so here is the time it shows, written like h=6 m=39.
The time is h=2 m=34
